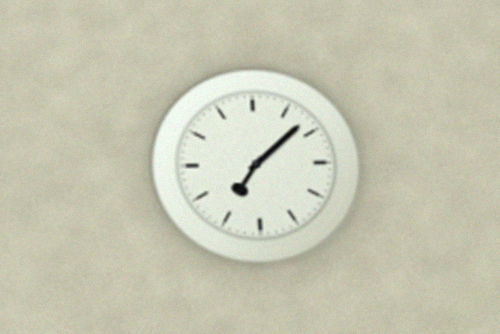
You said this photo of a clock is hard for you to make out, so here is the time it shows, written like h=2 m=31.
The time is h=7 m=8
